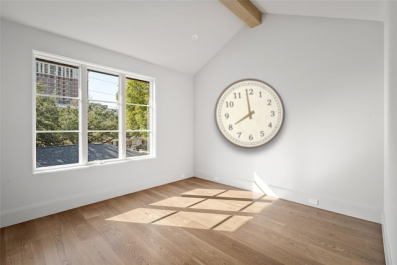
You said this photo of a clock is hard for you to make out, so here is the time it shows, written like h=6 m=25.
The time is h=7 m=59
